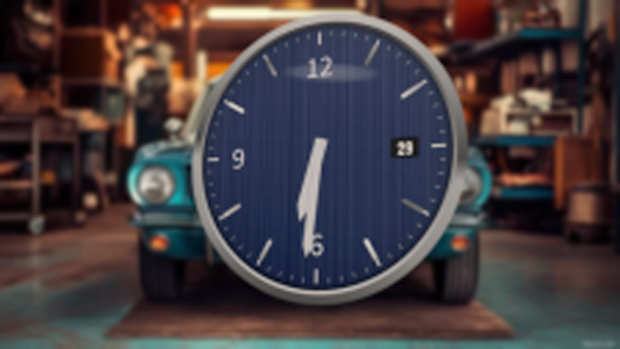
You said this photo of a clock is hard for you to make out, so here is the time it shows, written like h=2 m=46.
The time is h=6 m=31
